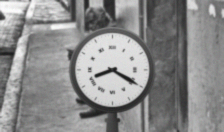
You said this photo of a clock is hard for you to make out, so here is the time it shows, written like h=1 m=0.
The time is h=8 m=20
